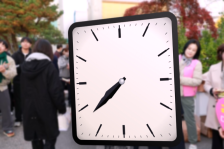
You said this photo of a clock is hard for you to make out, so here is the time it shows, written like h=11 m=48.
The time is h=7 m=38
